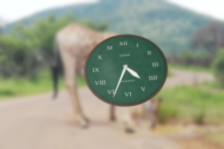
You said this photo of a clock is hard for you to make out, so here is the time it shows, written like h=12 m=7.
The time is h=4 m=34
